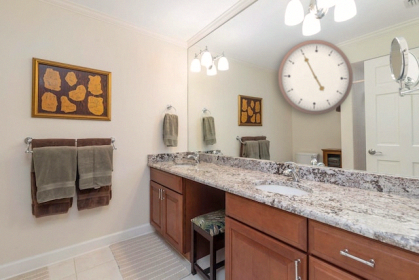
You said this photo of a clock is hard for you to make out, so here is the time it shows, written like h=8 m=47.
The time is h=4 m=55
